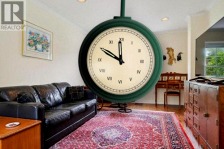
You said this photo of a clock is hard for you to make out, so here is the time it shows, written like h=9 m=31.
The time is h=11 m=50
